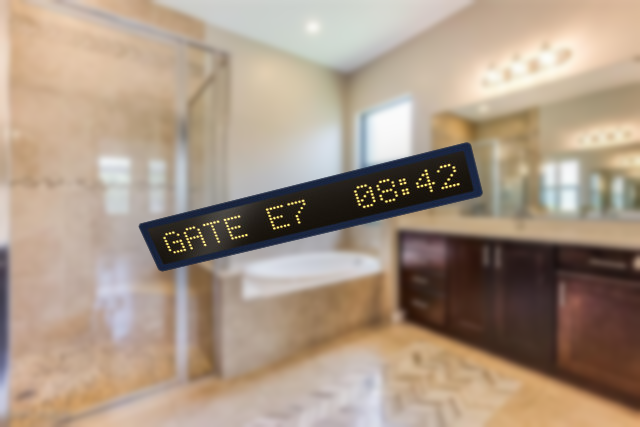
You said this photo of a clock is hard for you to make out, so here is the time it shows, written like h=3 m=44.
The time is h=8 m=42
